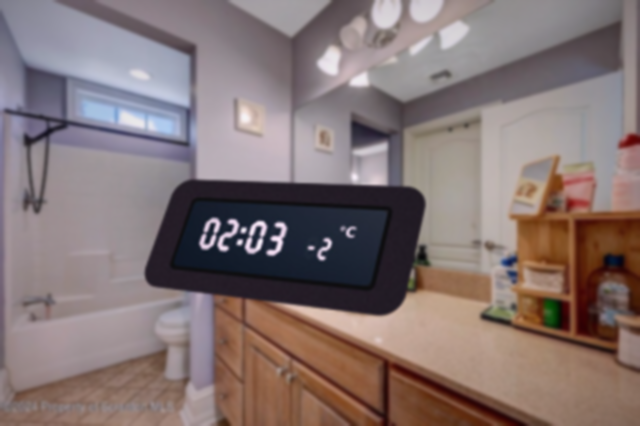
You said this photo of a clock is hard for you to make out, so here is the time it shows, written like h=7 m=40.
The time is h=2 m=3
